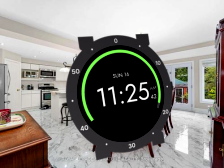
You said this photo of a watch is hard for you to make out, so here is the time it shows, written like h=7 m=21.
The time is h=11 m=25
